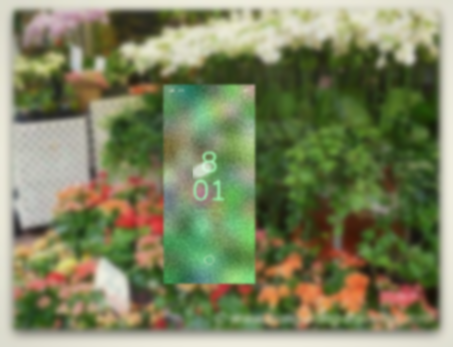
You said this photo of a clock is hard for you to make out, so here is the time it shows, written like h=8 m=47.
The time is h=8 m=1
